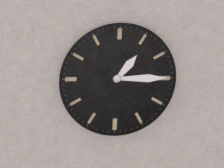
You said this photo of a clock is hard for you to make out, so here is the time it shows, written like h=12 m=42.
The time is h=1 m=15
